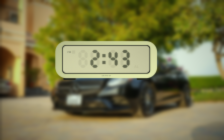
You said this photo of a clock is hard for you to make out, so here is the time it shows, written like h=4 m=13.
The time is h=2 m=43
